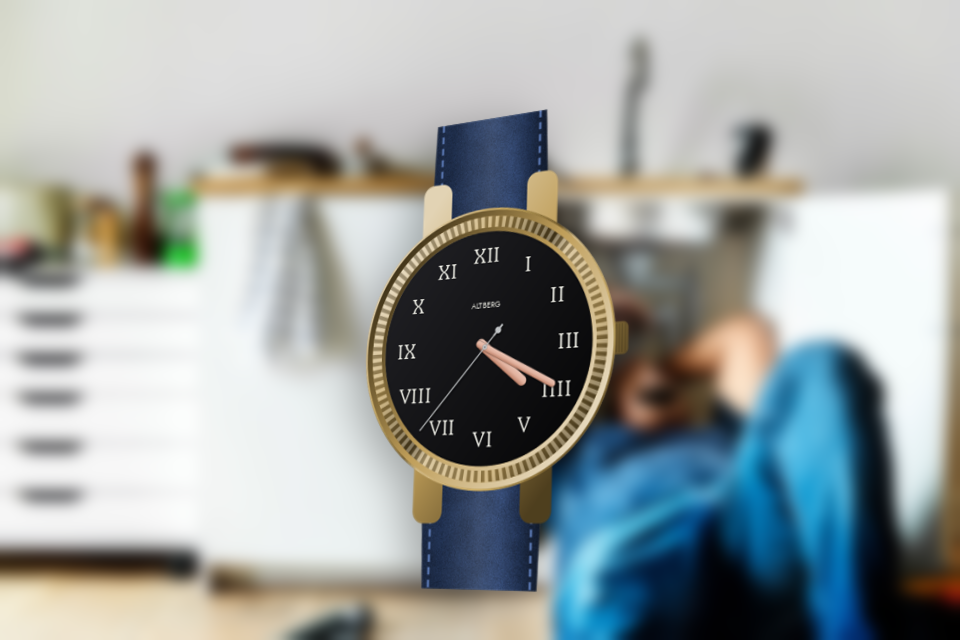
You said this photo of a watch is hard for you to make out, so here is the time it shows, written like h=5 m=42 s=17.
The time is h=4 m=19 s=37
